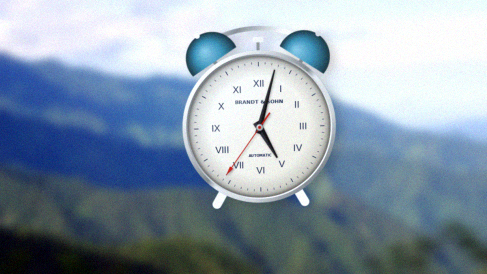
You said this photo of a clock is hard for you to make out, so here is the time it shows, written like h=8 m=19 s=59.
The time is h=5 m=2 s=36
